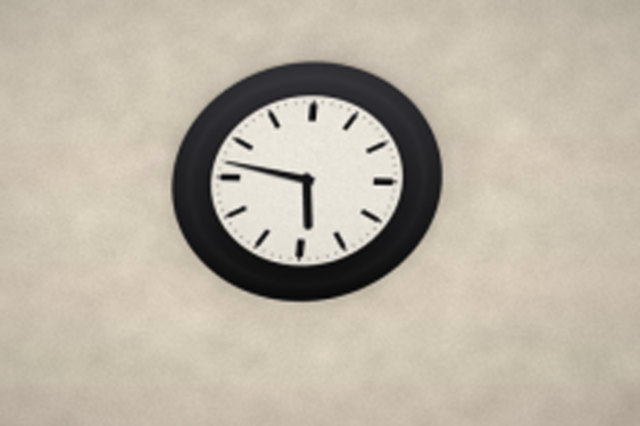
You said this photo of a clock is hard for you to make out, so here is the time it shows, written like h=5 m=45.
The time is h=5 m=47
